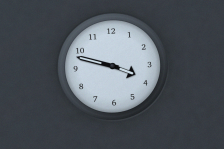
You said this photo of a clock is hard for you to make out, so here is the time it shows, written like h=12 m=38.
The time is h=3 m=48
